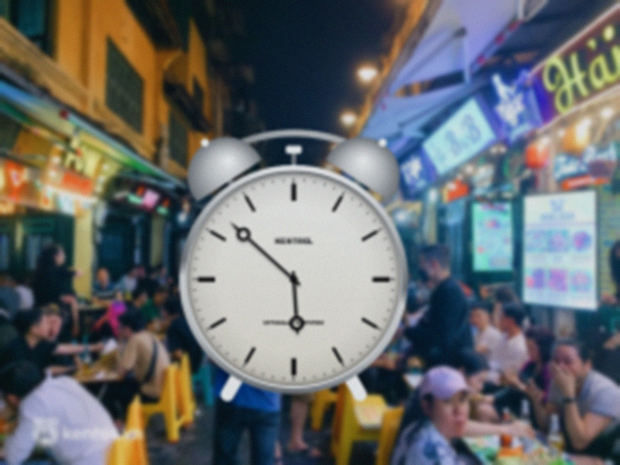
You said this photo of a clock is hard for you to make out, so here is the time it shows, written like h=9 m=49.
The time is h=5 m=52
